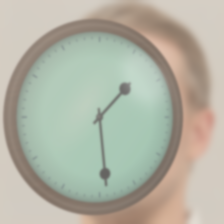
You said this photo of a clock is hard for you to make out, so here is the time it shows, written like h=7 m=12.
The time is h=1 m=29
